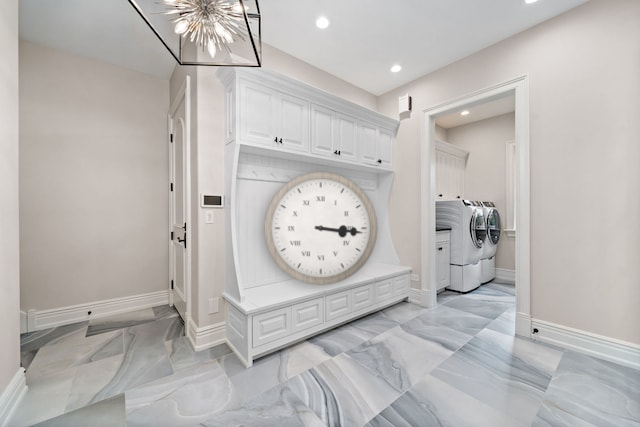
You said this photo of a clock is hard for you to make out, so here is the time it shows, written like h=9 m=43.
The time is h=3 m=16
